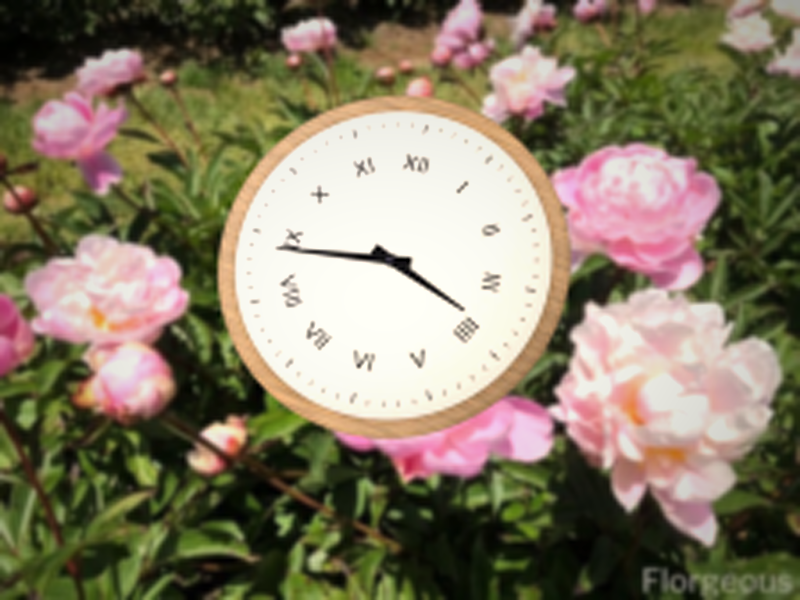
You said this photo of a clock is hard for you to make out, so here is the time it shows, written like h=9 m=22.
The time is h=3 m=44
